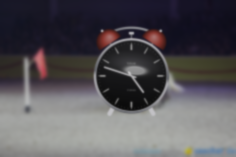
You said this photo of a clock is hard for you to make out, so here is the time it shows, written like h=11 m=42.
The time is h=4 m=48
